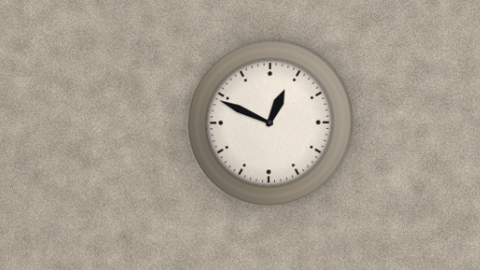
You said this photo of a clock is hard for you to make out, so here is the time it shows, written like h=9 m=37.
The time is h=12 m=49
